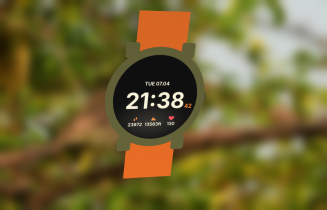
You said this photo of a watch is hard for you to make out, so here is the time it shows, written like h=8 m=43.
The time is h=21 m=38
